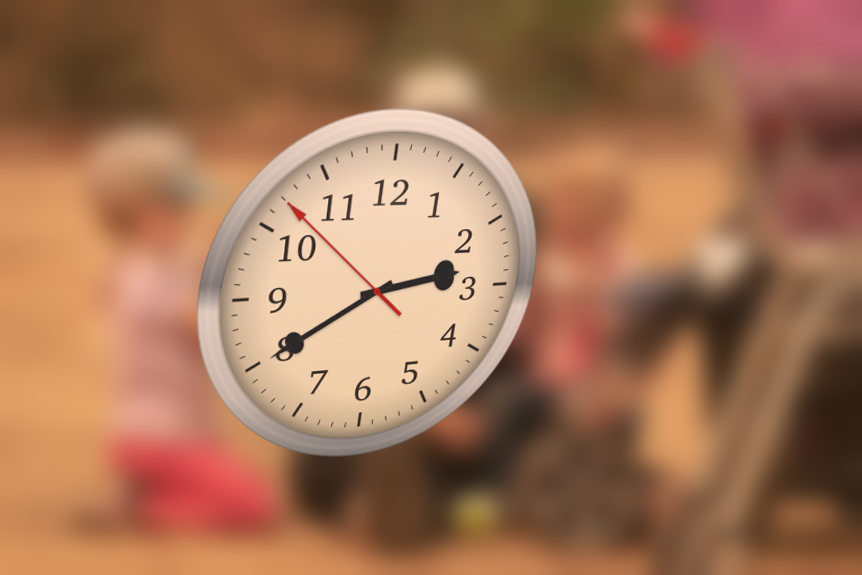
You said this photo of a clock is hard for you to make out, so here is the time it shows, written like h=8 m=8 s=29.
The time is h=2 m=39 s=52
